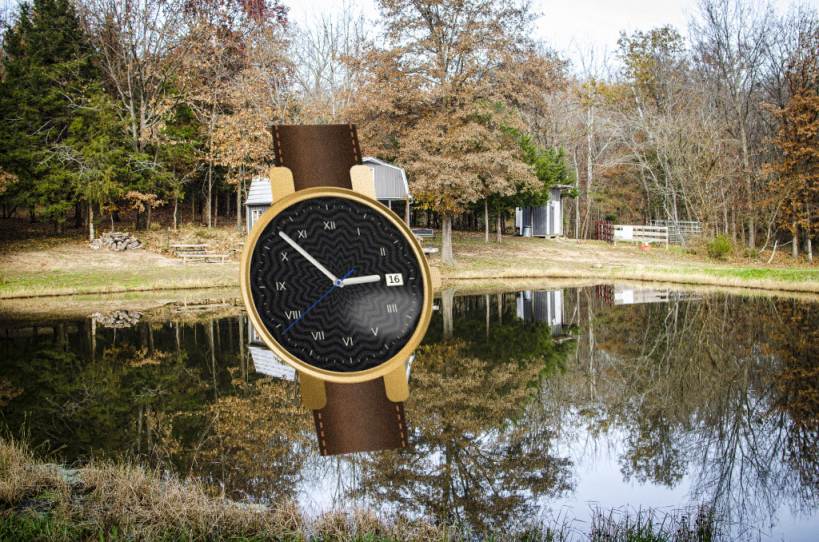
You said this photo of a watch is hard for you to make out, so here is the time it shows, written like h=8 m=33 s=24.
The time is h=2 m=52 s=39
